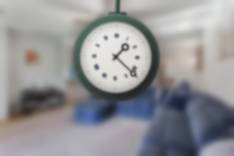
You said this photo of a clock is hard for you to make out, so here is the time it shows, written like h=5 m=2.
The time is h=1 m=22
